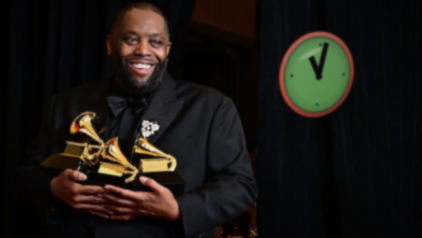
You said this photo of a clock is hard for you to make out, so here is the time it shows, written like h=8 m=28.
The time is h=11 m=2
